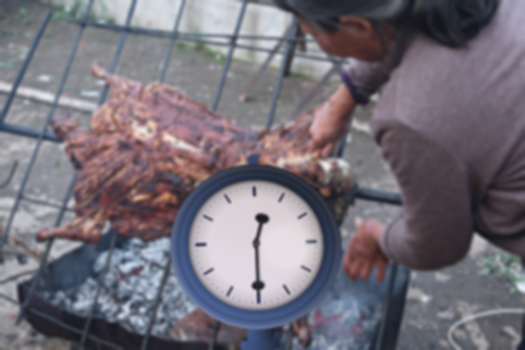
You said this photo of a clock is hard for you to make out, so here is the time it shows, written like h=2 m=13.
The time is h=12 m=30
